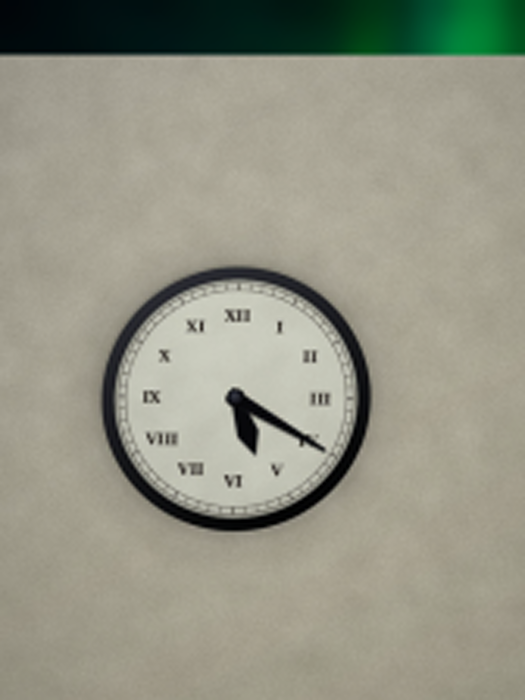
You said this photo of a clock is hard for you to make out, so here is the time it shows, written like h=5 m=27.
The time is h=5 m=20
